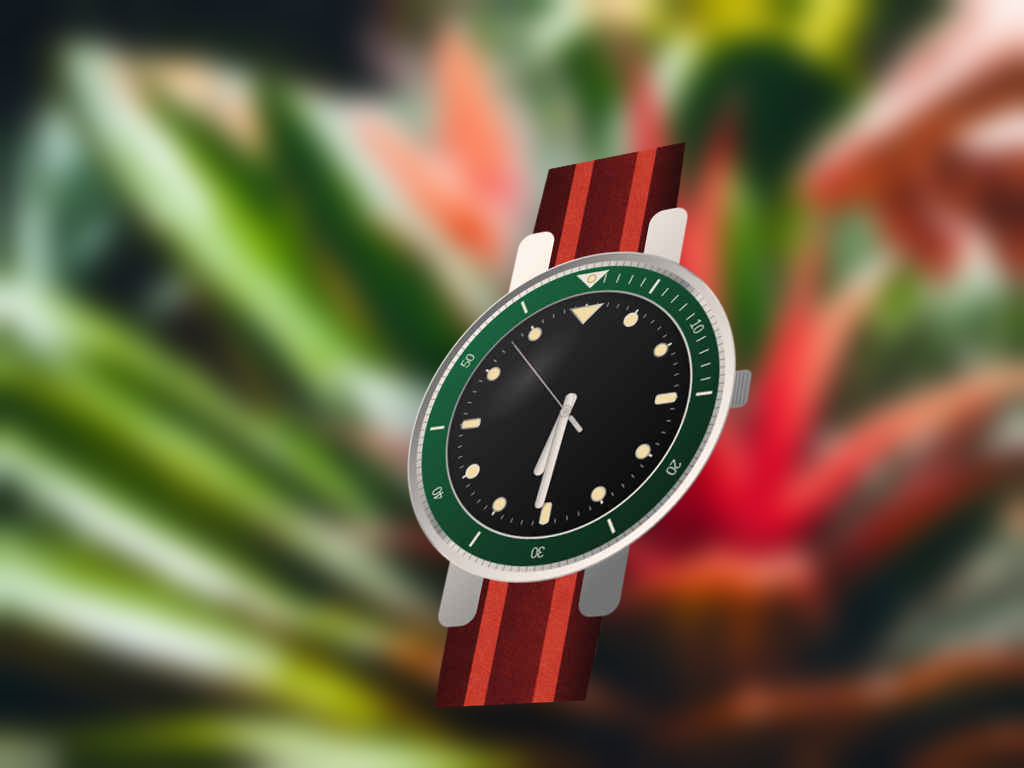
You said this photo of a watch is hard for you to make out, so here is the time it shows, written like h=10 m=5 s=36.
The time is h=6 m=30 s=53
